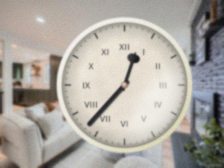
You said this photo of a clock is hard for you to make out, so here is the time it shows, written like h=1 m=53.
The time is h=12 m=37
